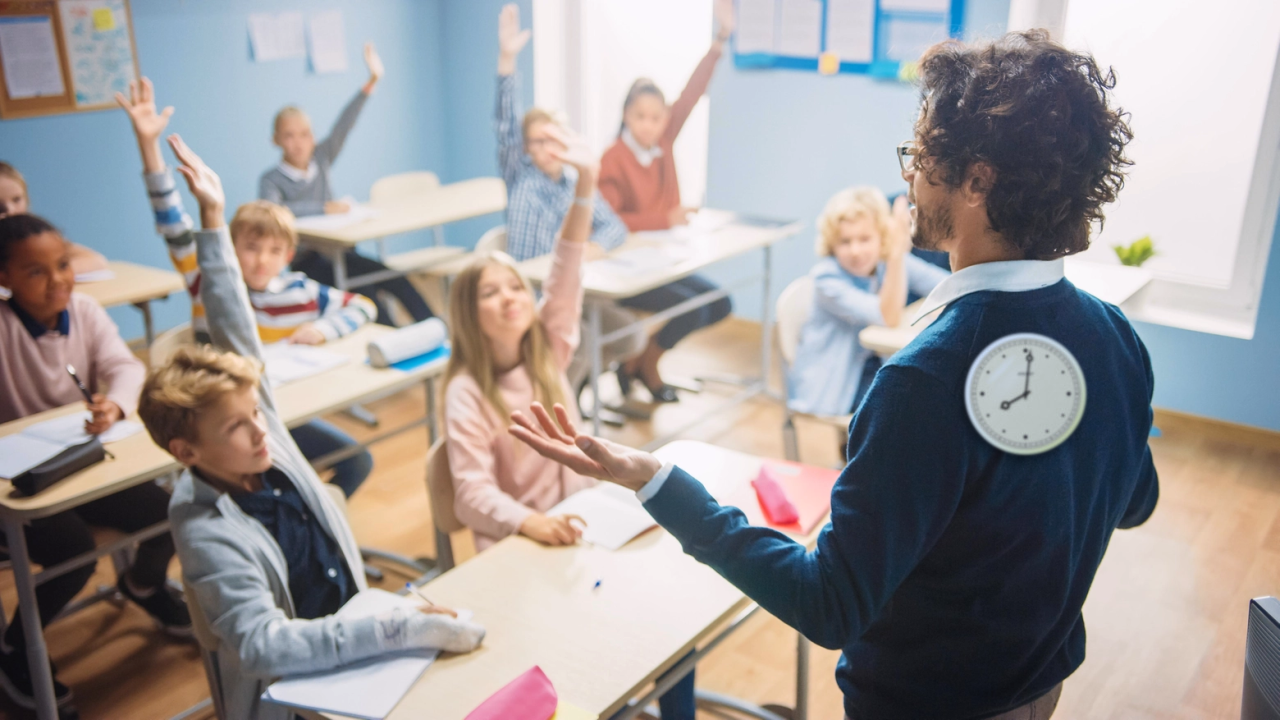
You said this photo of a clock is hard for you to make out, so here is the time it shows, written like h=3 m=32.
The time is h=8 m=1
